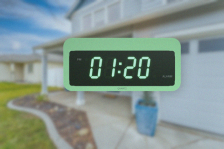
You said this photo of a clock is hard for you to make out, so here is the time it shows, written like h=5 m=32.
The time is h=1 m=20
